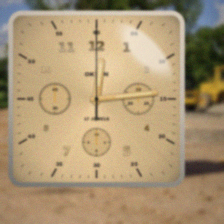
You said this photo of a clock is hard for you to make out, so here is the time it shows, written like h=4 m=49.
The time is h=12 m=14
